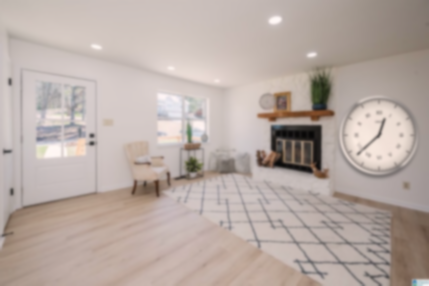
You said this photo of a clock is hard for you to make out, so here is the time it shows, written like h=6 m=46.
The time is h=12 m=38
